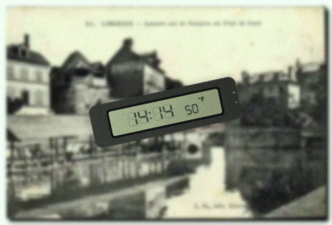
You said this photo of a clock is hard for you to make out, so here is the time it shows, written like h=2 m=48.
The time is h=14 m=14
